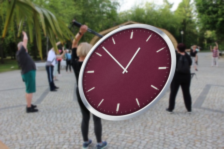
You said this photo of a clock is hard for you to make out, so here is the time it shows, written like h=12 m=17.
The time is h=12 m=52
